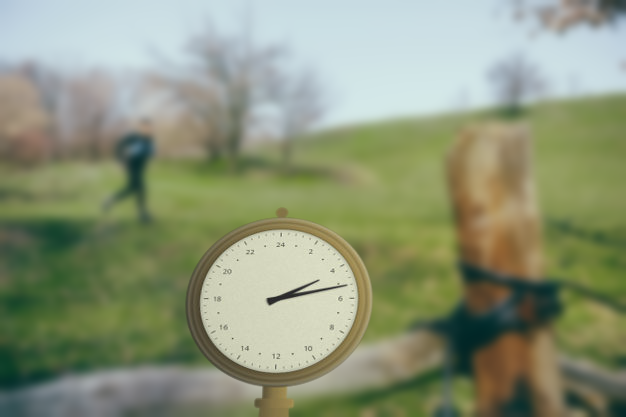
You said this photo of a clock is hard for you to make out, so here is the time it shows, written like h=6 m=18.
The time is h=4 m=13
